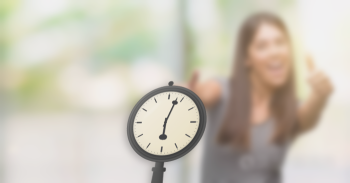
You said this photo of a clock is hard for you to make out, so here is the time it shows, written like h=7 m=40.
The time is h=6 m=3
